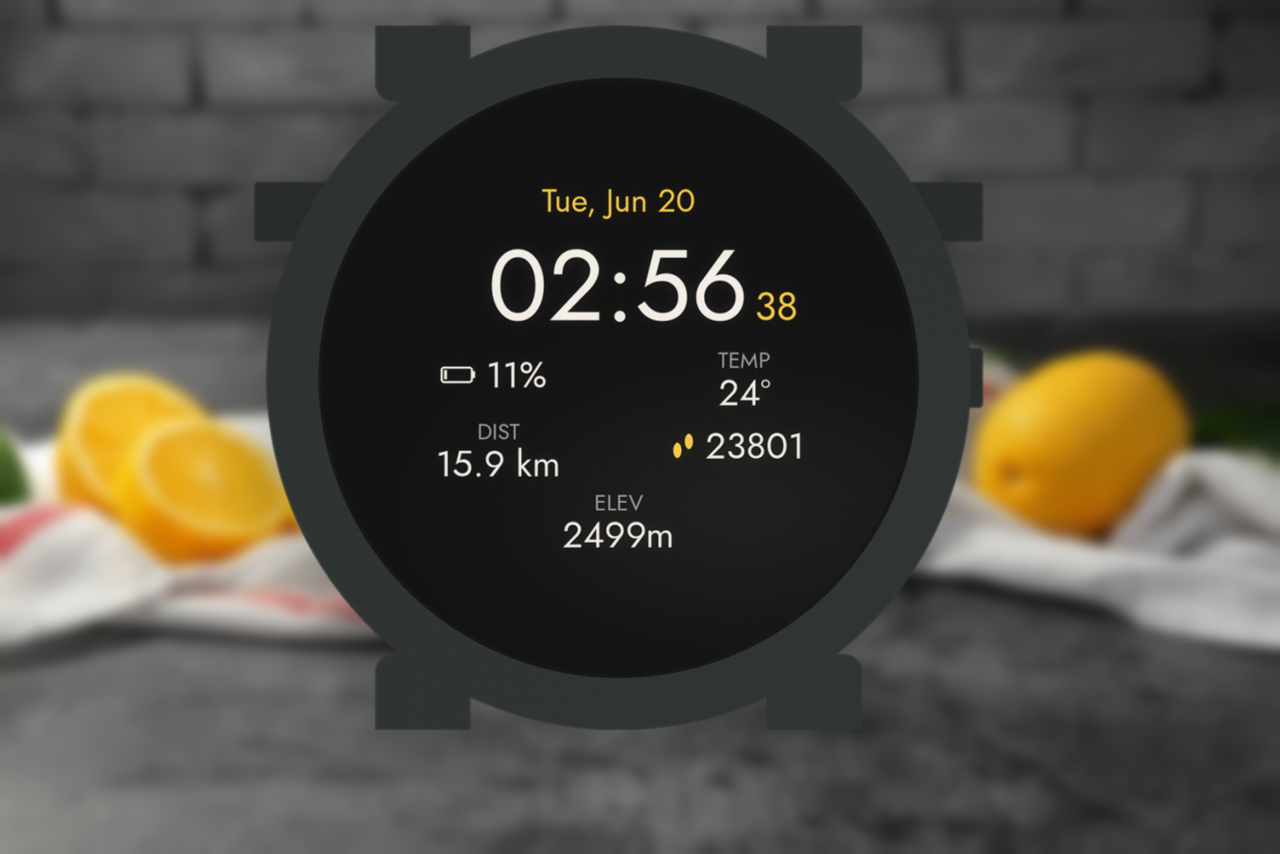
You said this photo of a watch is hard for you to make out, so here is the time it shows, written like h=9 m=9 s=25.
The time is h=2 m=56 s=38
